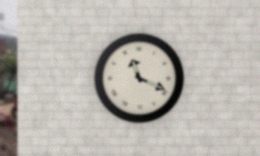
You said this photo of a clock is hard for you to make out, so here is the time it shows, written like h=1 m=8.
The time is h=11 m=19
